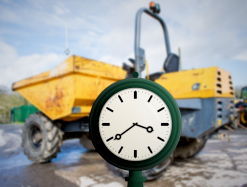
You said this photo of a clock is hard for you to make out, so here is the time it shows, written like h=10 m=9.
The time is h=3 m=39
